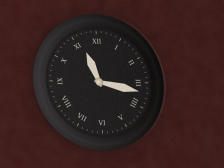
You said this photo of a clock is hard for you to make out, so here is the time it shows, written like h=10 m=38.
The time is h=11 m=17
